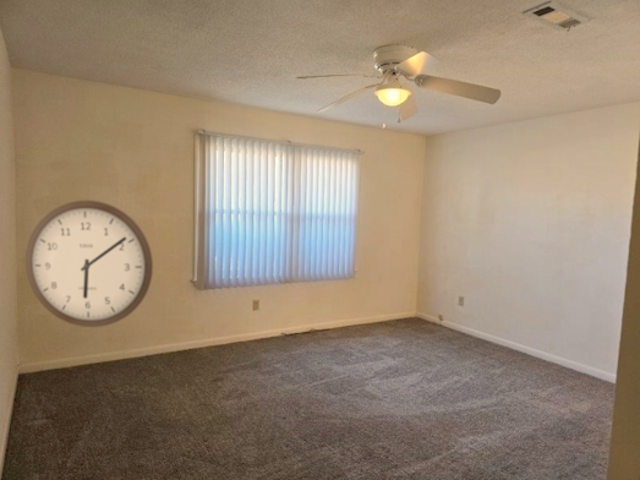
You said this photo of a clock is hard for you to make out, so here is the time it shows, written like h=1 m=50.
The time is h=6 m=9
